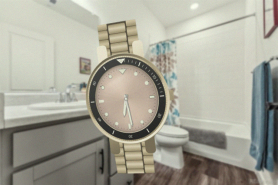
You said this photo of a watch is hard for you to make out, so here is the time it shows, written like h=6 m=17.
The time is h=6 m=29
